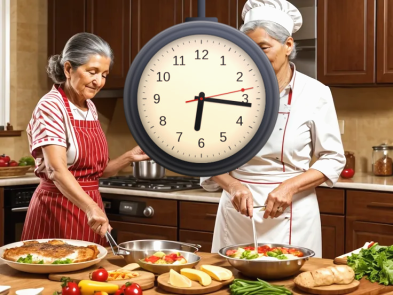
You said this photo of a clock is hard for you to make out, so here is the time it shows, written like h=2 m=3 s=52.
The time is h=6 m=16 s=13
